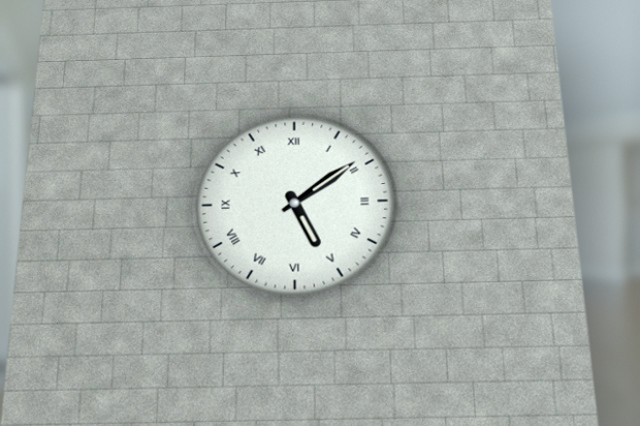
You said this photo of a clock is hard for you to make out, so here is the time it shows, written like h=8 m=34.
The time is h=5 m=9
